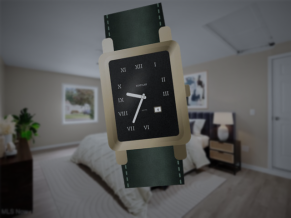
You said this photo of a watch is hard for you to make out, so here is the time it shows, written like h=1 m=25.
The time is h=9 m=35
